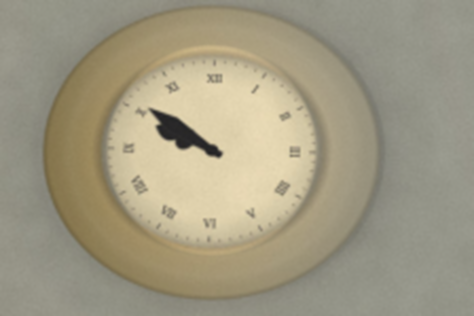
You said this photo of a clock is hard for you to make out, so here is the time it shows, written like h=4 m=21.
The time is h=9 m=51
